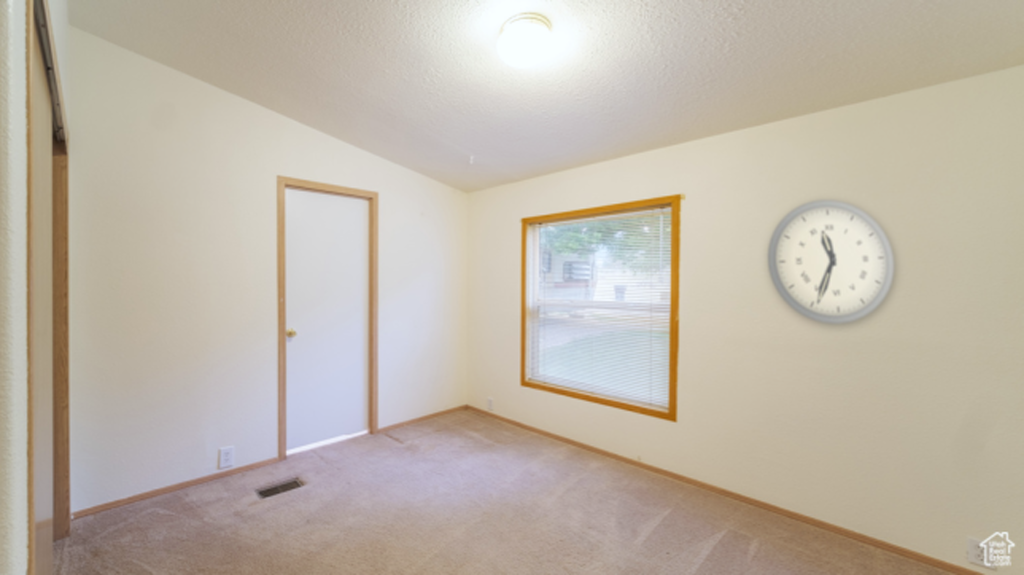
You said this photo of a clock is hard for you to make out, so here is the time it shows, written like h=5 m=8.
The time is h=11 m=34
